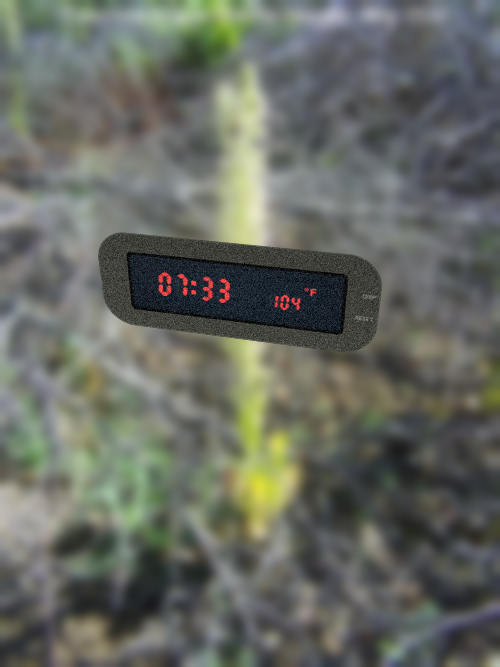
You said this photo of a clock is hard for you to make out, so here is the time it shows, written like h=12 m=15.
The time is h=7 m=33
